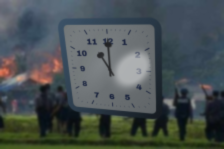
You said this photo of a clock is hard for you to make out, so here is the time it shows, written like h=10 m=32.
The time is h=11 m=0
